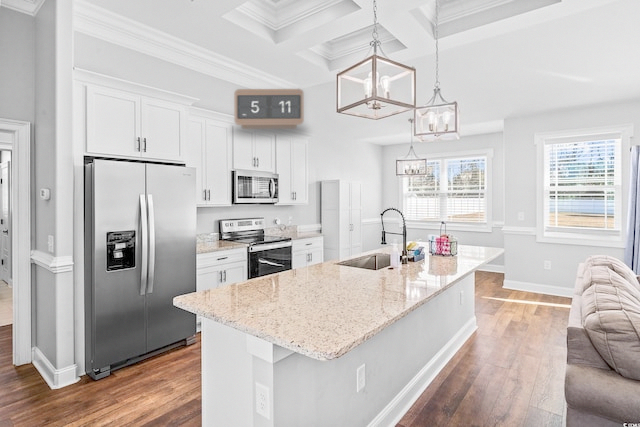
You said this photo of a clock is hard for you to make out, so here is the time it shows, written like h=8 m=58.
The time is h=5 m=11
